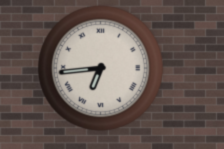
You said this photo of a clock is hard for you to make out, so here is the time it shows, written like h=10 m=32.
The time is h=6 m=44
